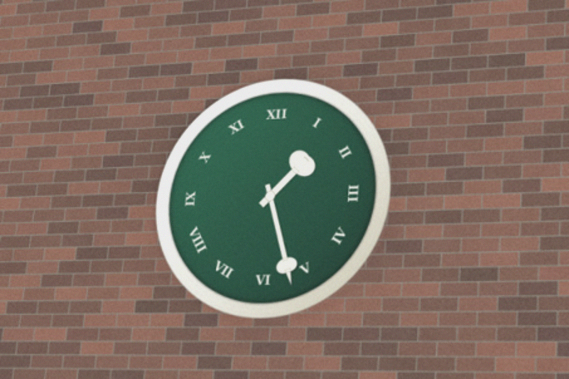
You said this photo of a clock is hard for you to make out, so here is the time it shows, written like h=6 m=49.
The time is h=1 m=27
